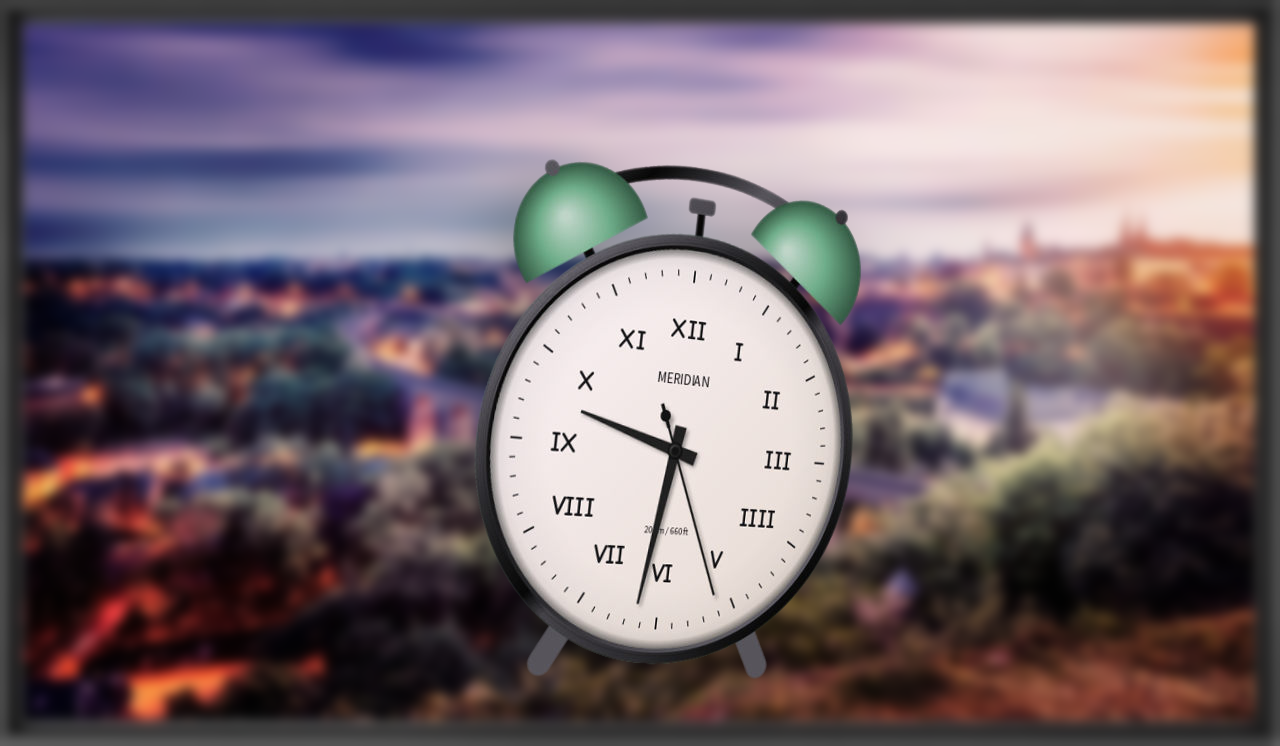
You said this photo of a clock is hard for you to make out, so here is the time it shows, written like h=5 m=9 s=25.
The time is h=9 m=31 s=26
